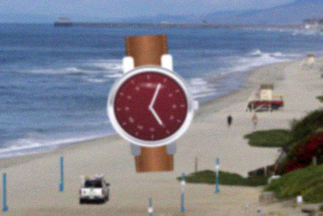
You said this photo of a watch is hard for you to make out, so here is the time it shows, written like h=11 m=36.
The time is h=5 m=4
